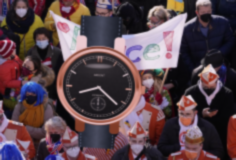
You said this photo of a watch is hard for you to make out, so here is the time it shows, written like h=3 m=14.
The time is h=8 m=22
